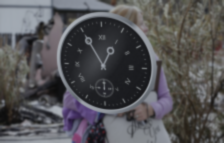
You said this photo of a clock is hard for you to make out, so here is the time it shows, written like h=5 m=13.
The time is h=12 m=55
